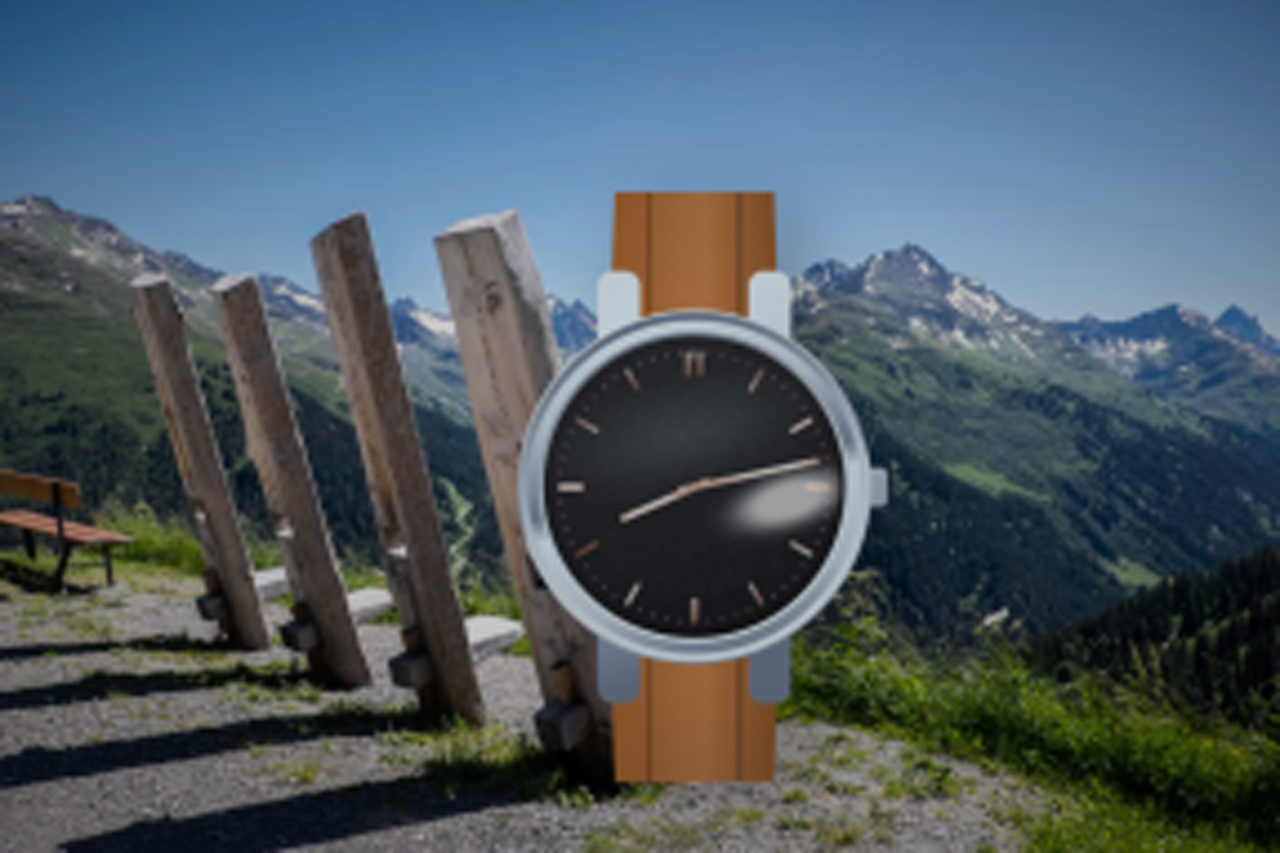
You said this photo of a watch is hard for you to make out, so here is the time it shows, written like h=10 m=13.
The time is h=8 m=13
